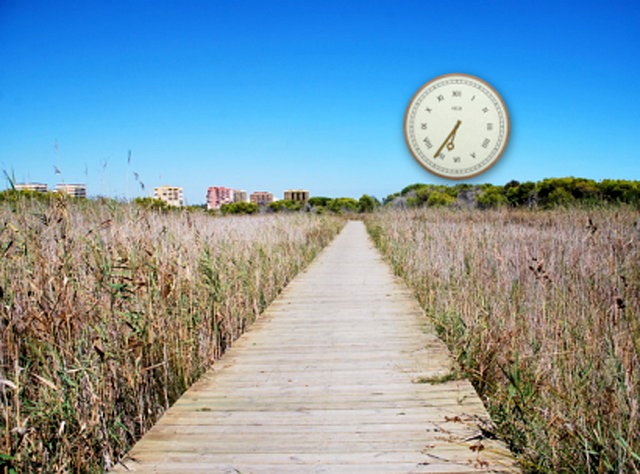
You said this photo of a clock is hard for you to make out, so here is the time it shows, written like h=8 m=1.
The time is h=6 m=36
